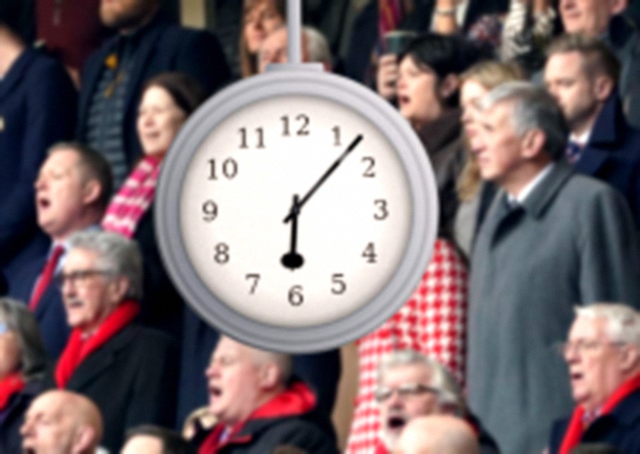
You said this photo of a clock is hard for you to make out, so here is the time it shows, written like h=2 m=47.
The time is h=6 m=7
